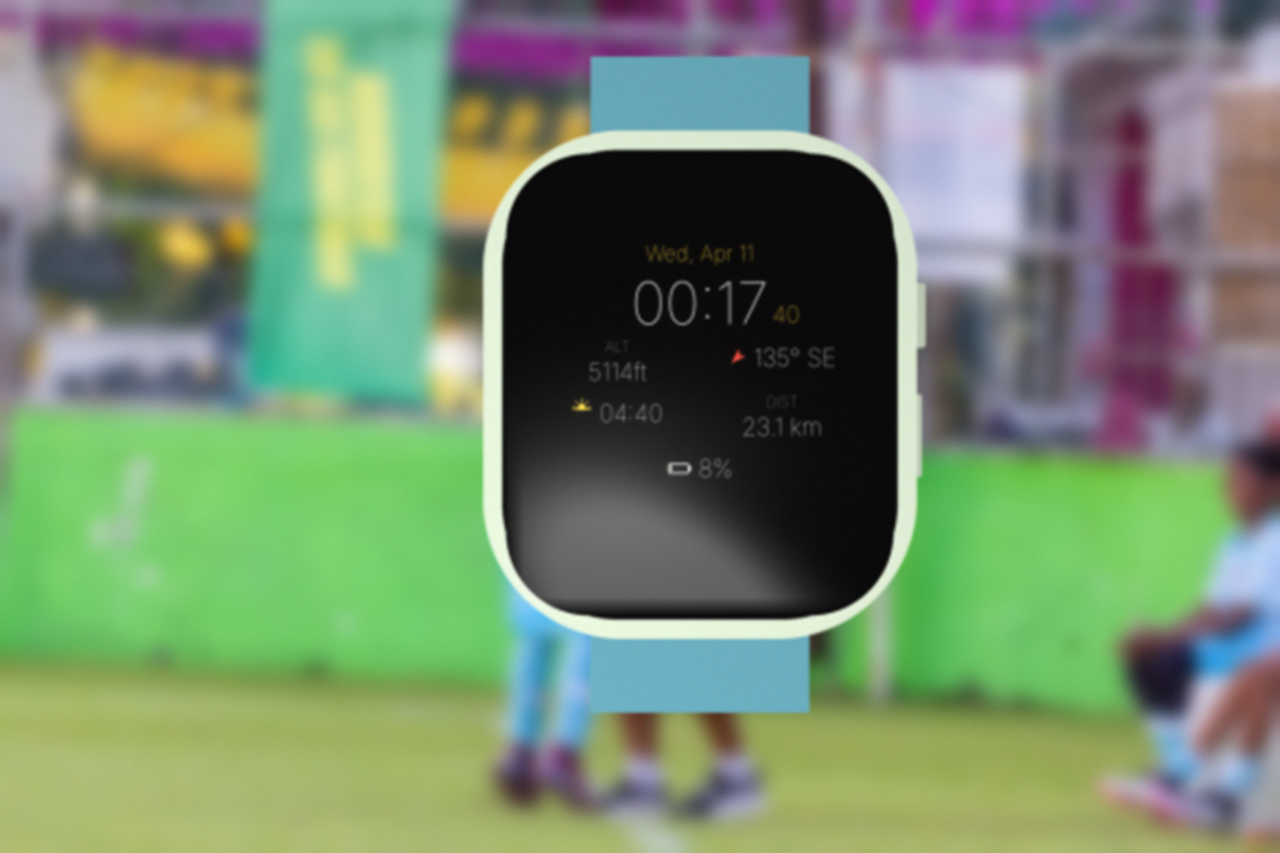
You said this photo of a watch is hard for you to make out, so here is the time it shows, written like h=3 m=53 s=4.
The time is h=0 m=17 s=40
